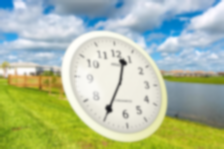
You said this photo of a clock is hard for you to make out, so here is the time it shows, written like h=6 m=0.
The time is h=12 m=35
